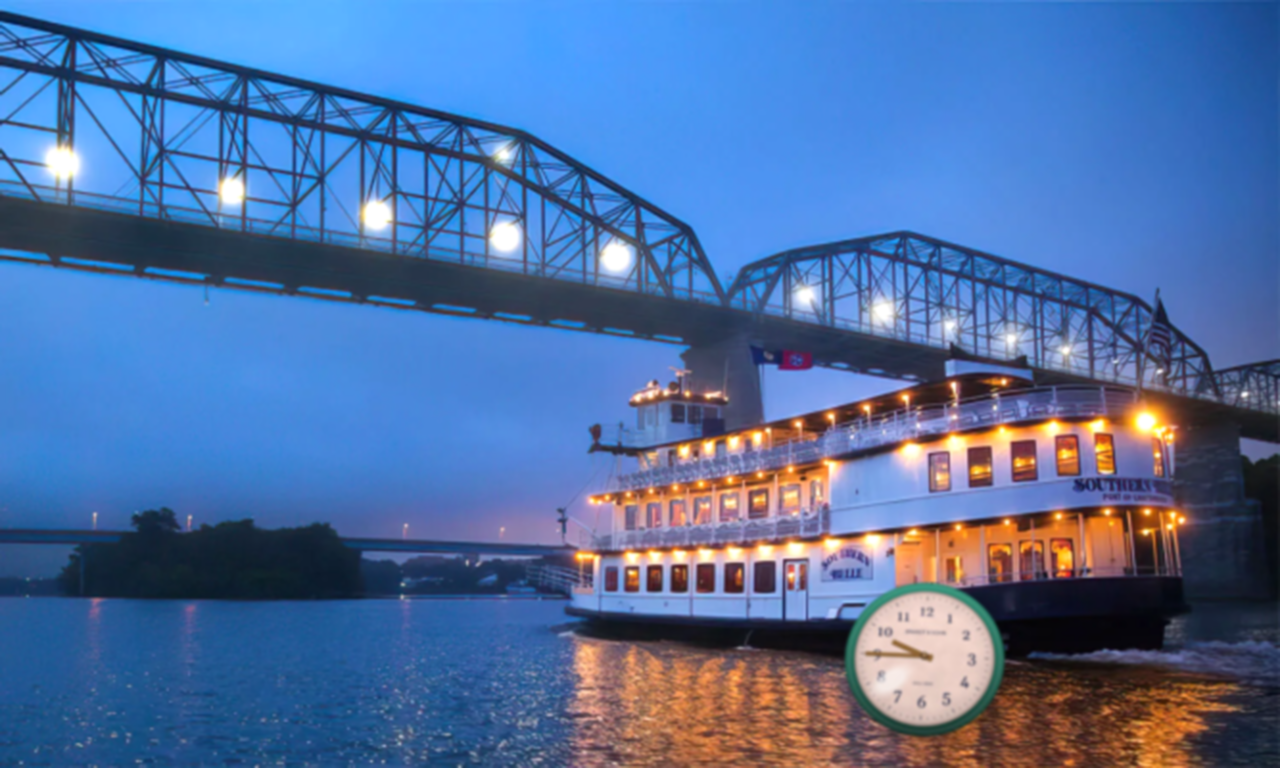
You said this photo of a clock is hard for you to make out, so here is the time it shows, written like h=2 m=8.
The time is h=9 m=45
